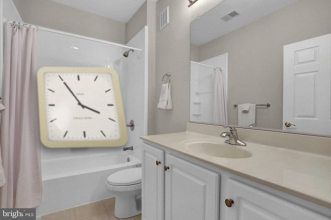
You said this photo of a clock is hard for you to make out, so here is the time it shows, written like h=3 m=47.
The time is h=3 m=55
